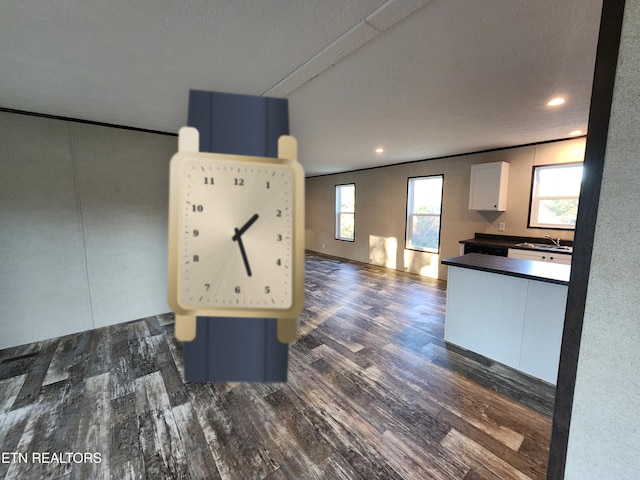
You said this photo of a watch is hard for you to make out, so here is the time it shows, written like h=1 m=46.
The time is h=1 m=27
